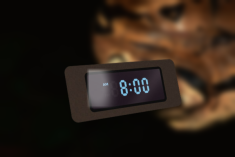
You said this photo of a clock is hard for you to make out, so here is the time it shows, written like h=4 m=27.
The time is h=8 m=0
